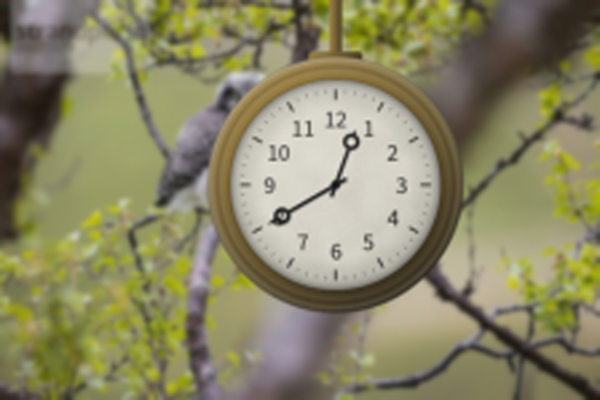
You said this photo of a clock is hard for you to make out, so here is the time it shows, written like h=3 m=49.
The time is h=12 m=40
